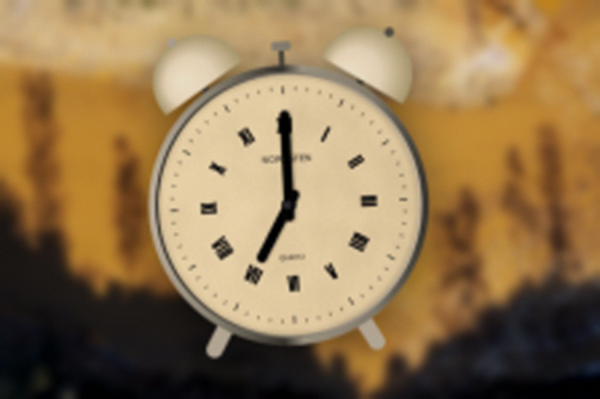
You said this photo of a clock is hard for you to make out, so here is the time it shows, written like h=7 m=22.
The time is h=7 m=0
